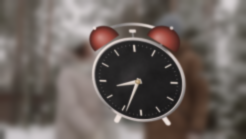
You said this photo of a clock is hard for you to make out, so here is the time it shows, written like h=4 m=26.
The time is h=8 m=34
